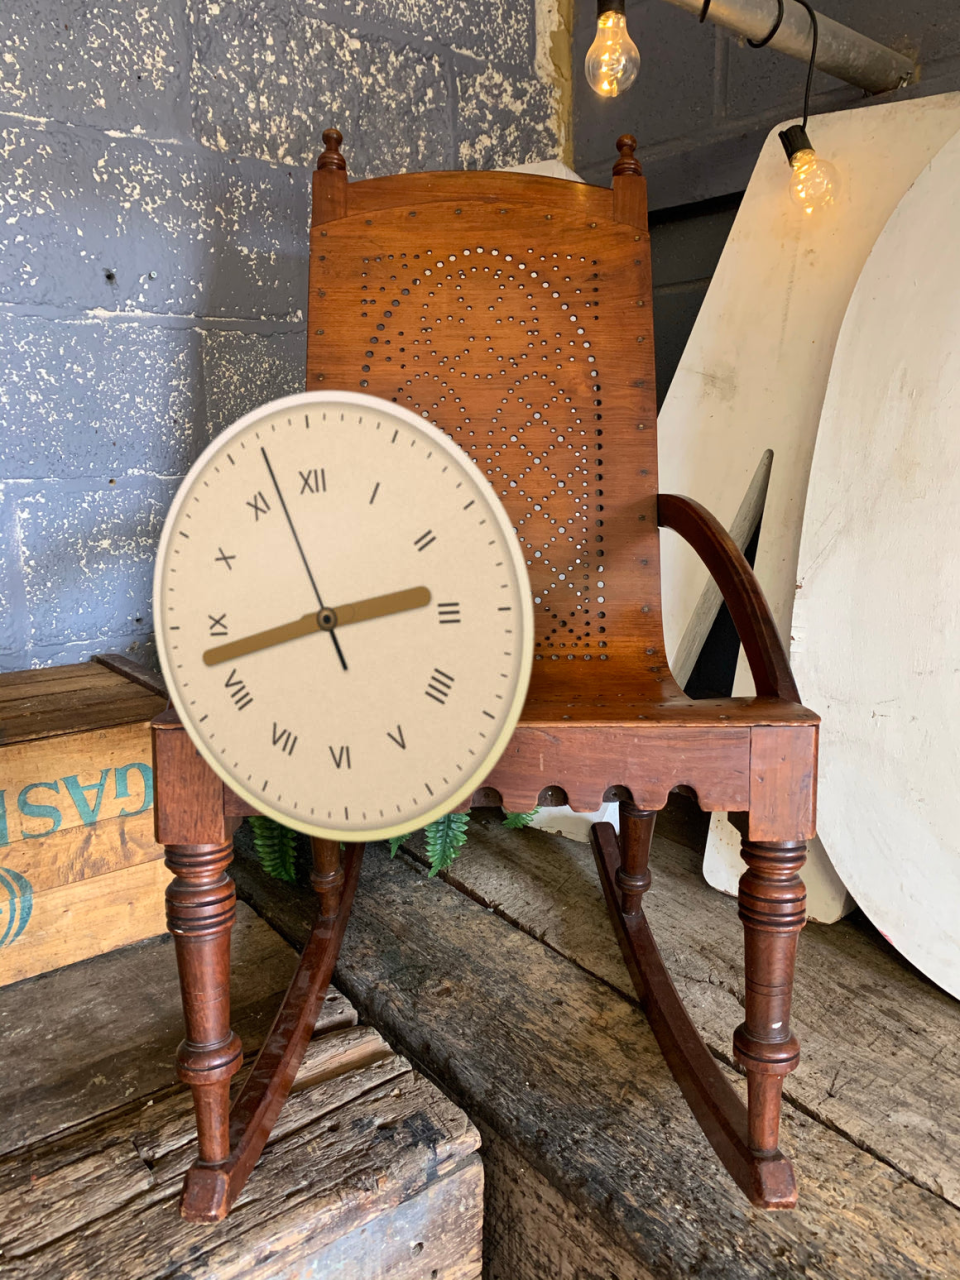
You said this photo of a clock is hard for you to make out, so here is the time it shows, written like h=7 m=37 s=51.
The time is h=2 m=42 s=57
